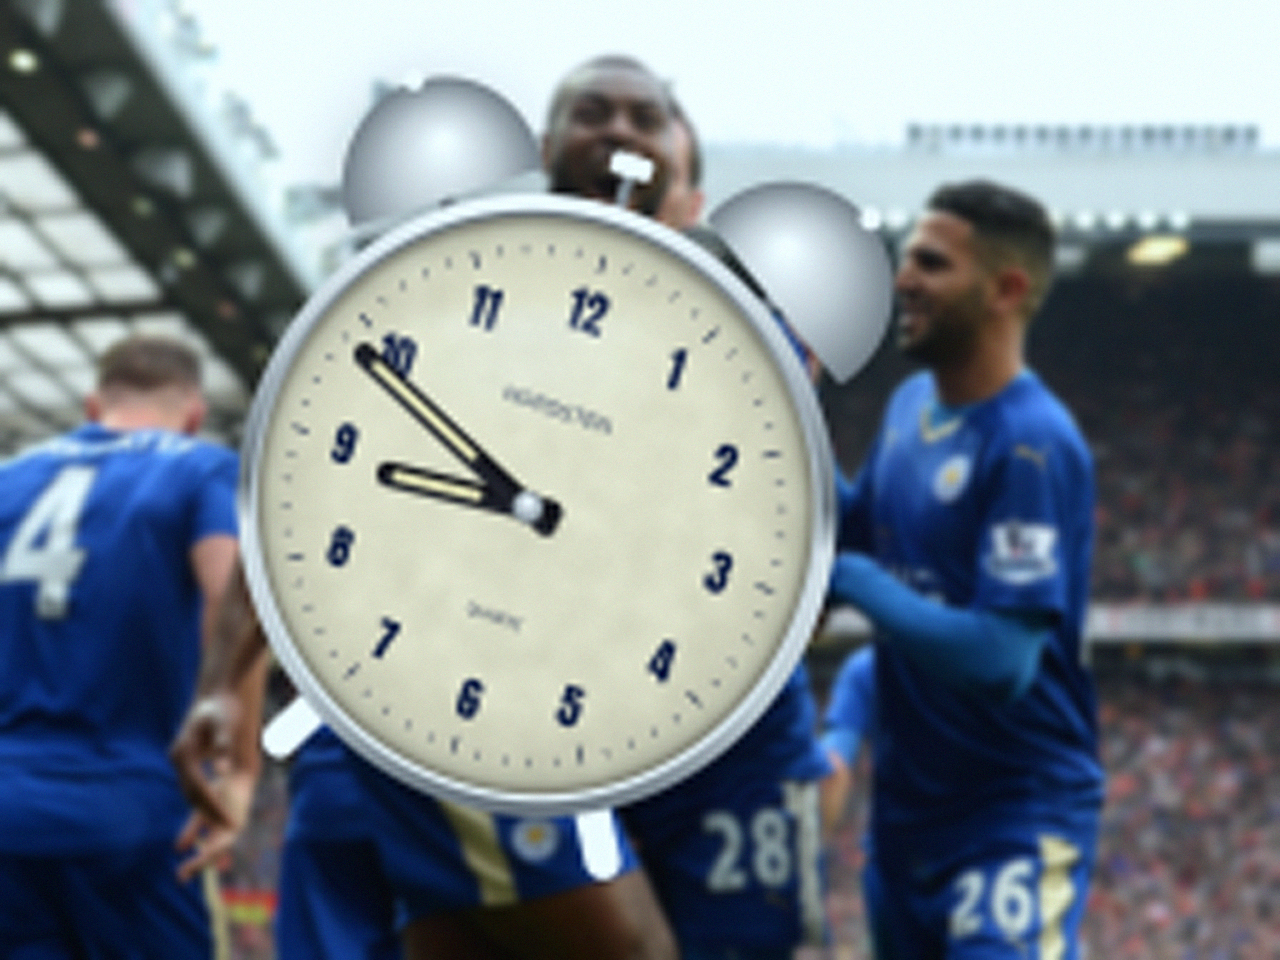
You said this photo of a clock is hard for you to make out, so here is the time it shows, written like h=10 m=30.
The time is h=8 m=49
